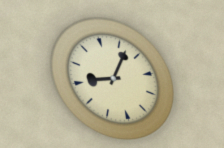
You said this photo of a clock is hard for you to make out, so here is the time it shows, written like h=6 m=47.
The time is h=9 m=7
